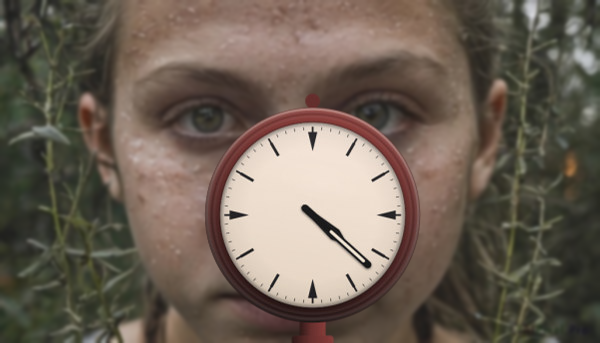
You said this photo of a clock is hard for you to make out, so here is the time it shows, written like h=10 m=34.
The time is h=4 m=22
